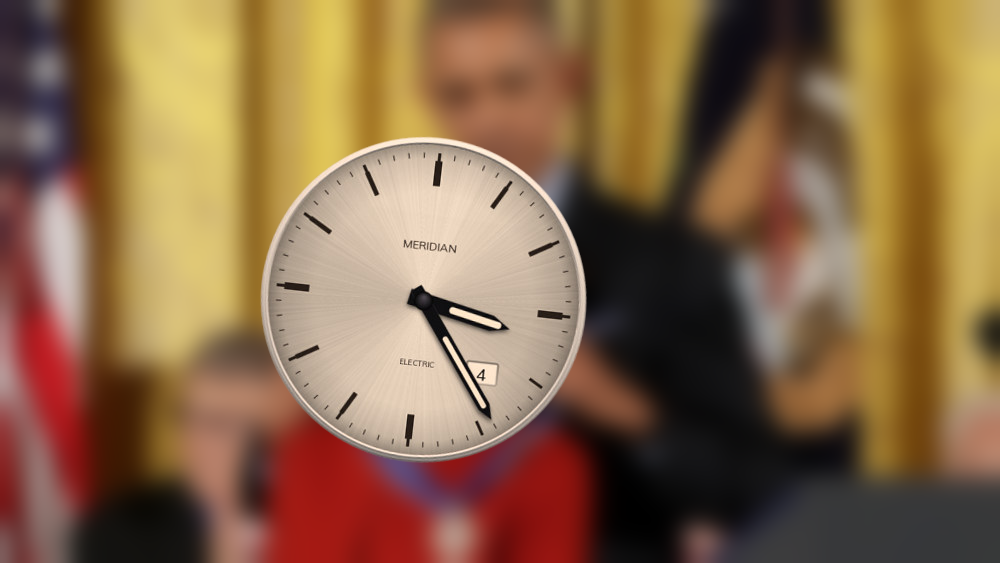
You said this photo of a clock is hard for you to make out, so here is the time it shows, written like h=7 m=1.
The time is h=3 m=24
